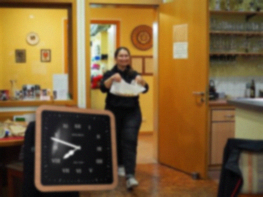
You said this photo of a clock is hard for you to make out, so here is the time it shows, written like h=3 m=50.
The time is h=7 m=48
